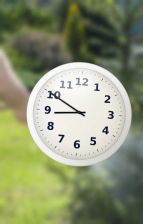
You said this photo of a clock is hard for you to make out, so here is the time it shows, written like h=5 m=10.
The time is h=8 m=50
